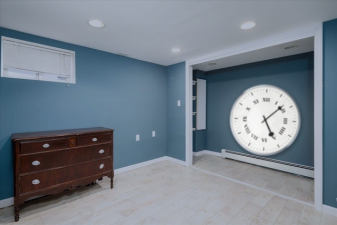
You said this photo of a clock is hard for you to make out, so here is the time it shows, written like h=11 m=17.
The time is h=5 m=8
